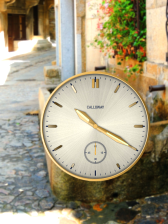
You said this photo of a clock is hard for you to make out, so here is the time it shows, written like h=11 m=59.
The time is h=10 m=20
